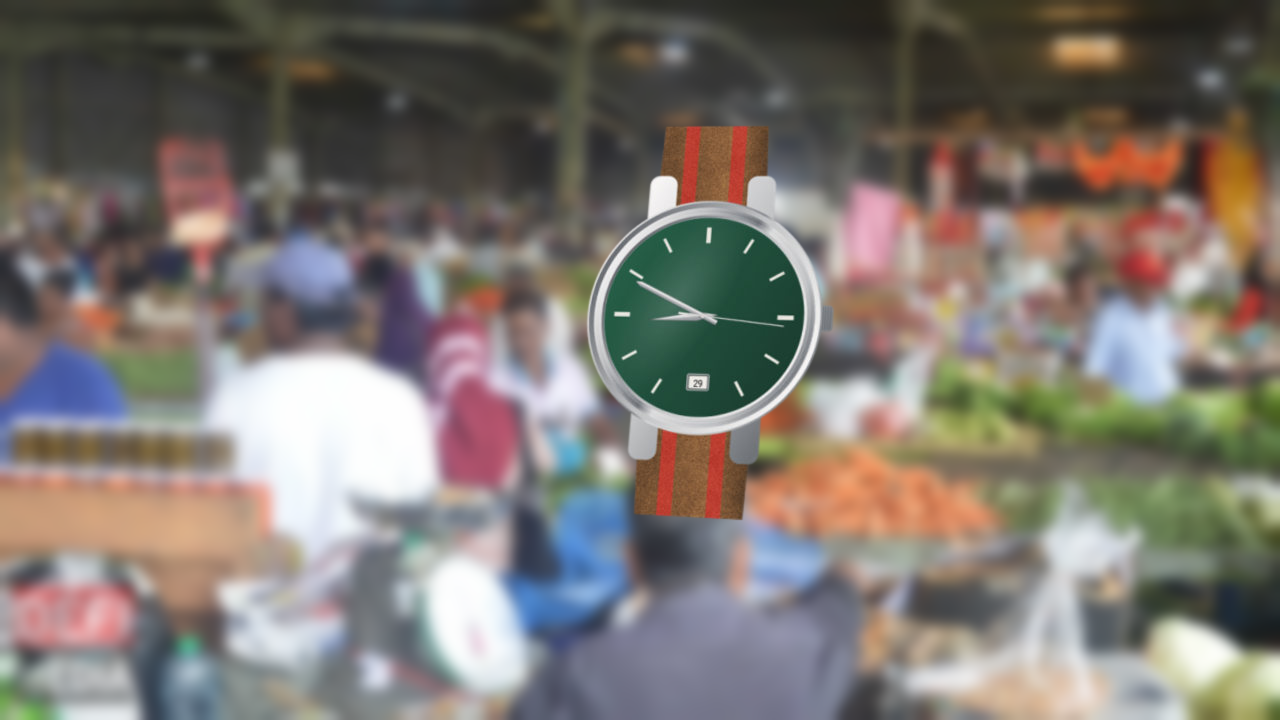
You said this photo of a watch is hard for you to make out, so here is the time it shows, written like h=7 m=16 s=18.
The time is h=8 m=49 s=16
